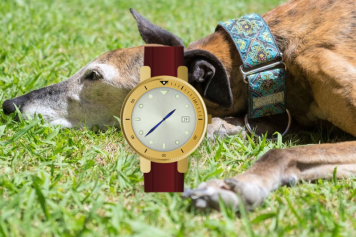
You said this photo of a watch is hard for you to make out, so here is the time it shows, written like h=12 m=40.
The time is h=1 m=38
